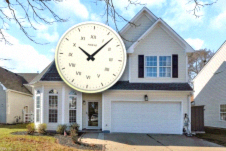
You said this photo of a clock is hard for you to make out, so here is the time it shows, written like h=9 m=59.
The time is h=10 m=7
